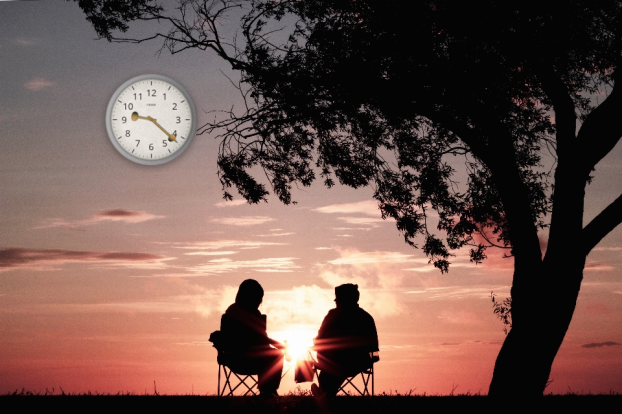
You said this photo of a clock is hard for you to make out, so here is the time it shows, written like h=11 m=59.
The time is h=9 m=22
